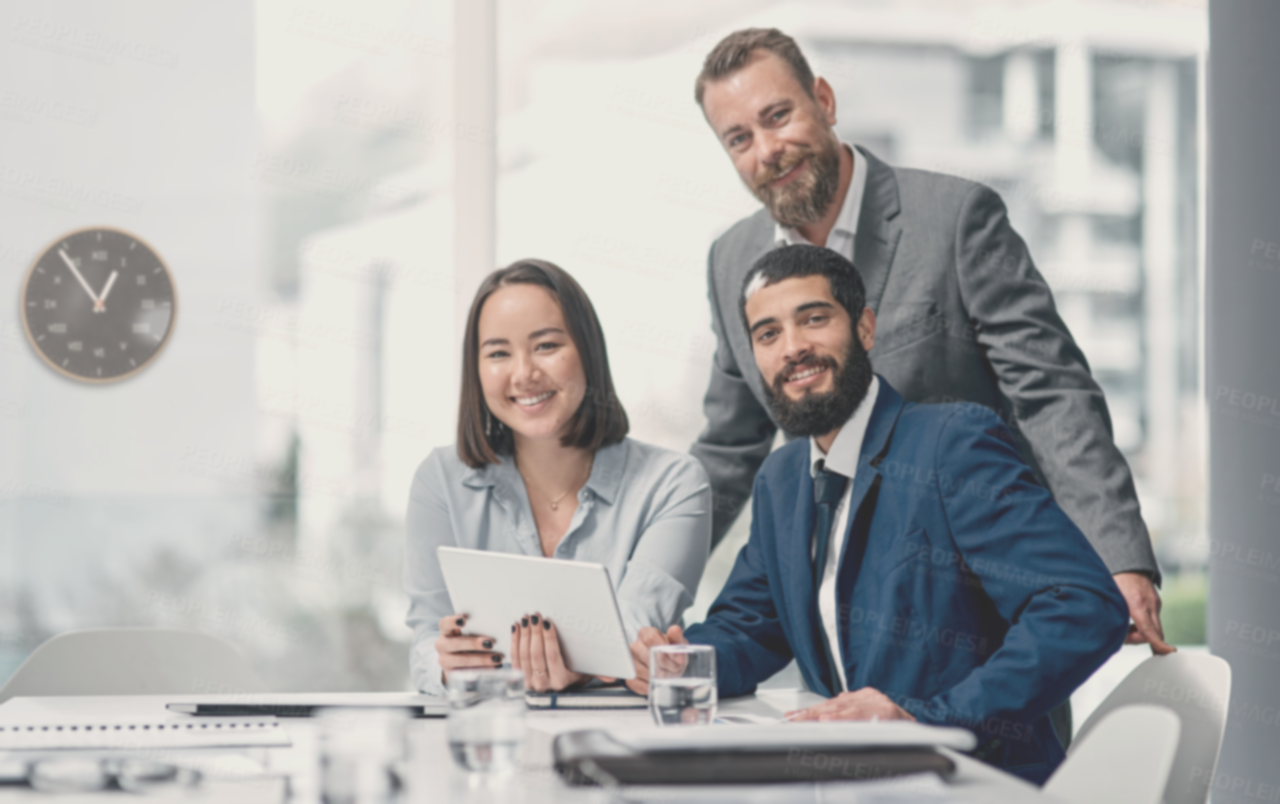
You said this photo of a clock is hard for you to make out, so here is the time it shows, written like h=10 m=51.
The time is h=12 m=54
